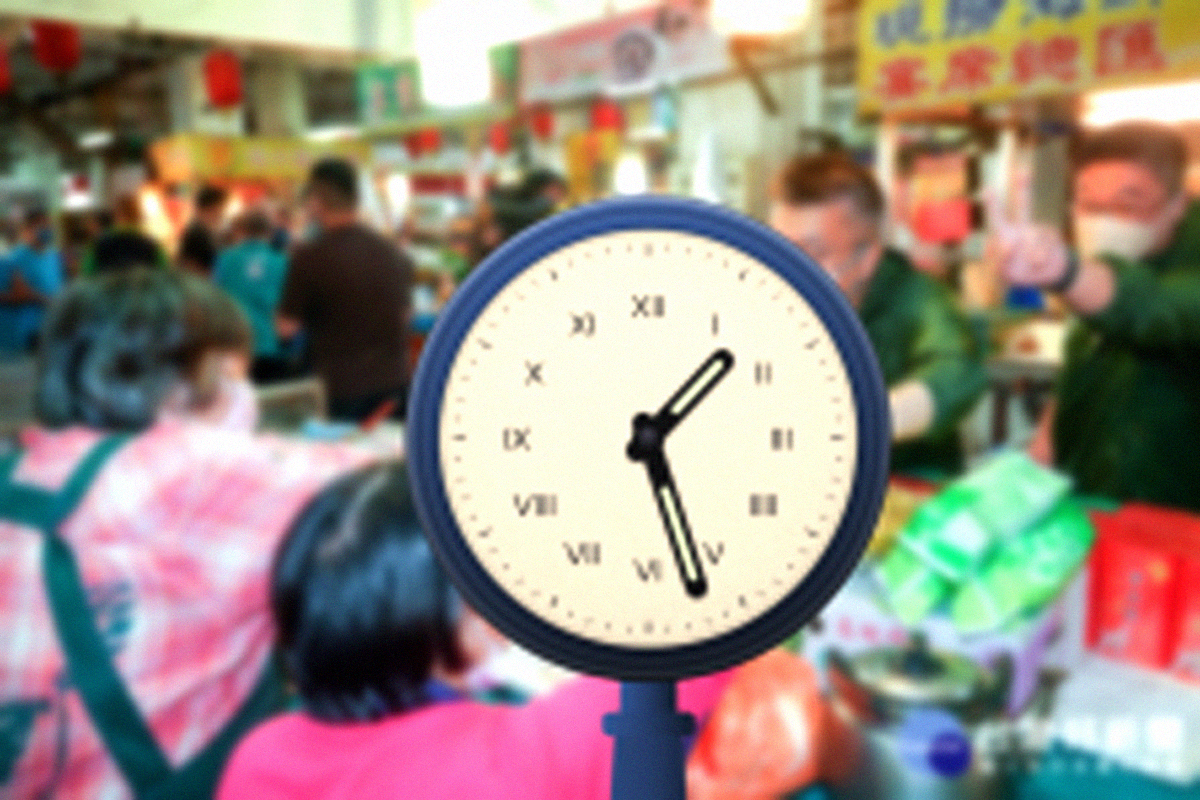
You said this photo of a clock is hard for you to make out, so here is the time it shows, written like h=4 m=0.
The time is h=1 m=27
